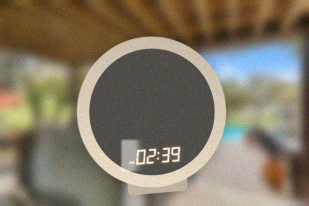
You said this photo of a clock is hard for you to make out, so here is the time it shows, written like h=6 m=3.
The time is h=2 m=39
